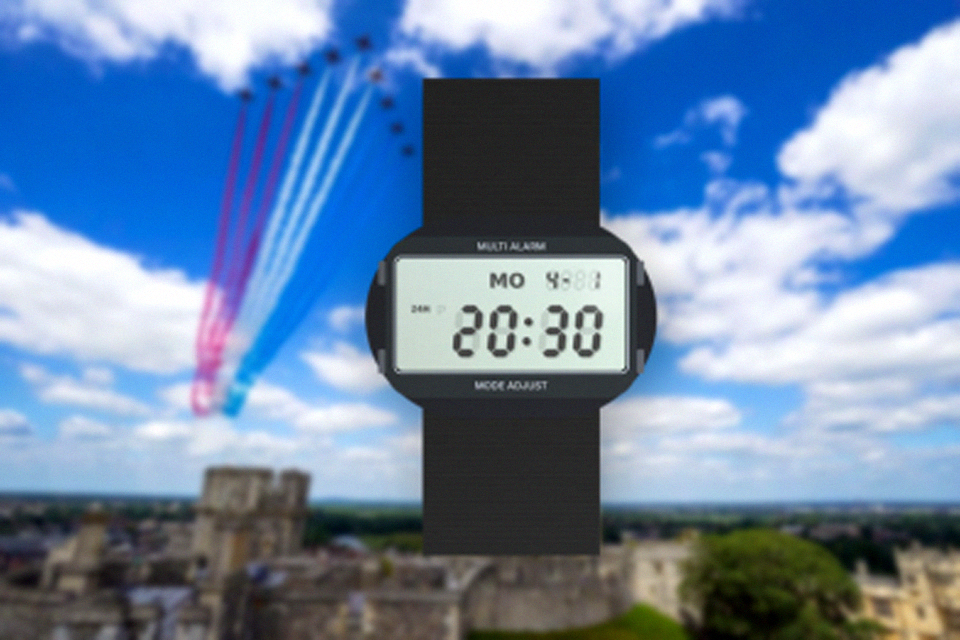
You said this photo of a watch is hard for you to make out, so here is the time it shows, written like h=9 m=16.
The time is h=20 m=30
